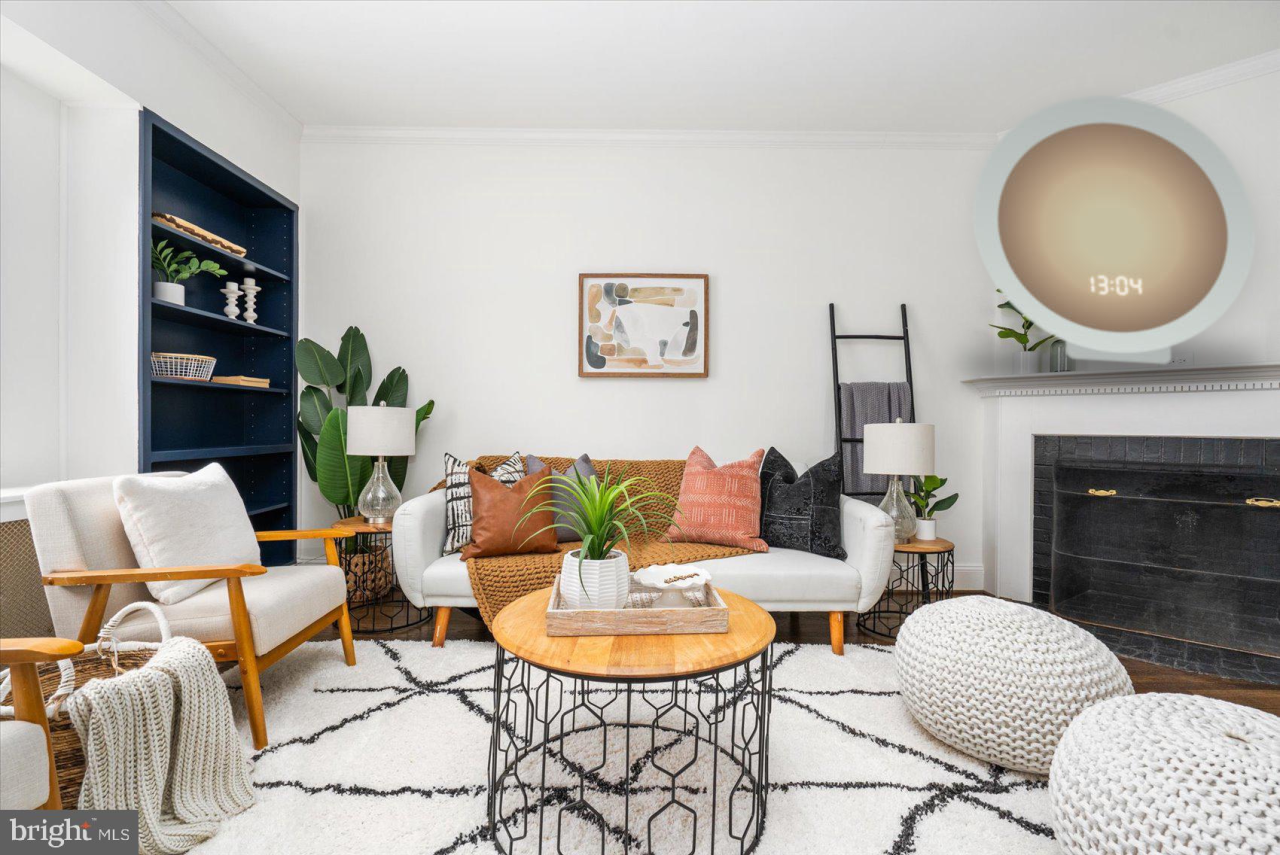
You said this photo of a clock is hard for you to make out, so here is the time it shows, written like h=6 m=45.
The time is h=13 m=4
